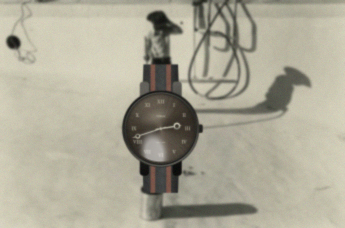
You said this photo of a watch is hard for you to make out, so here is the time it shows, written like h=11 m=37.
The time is h=2 m=42
